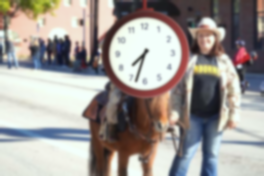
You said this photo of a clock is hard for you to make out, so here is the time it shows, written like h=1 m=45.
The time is h=7 m=33
